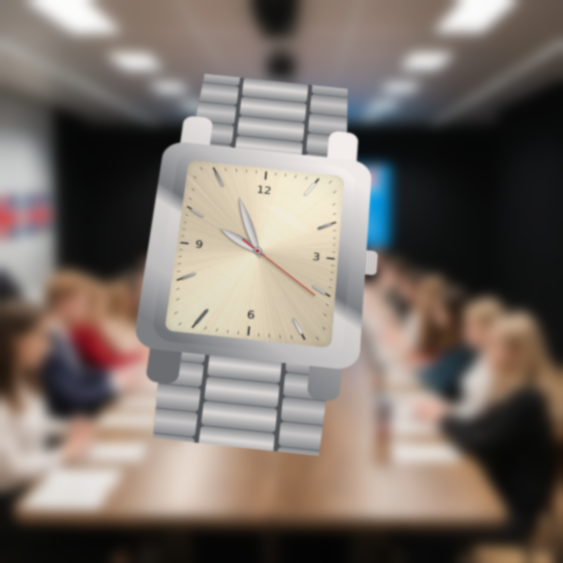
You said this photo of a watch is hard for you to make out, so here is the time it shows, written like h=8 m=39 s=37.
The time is h=9 m=56 s=21
